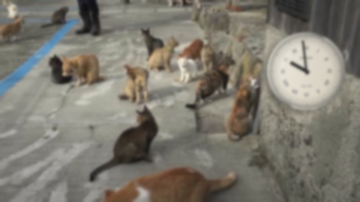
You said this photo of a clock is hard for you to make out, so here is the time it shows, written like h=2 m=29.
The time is h=9 m=59
